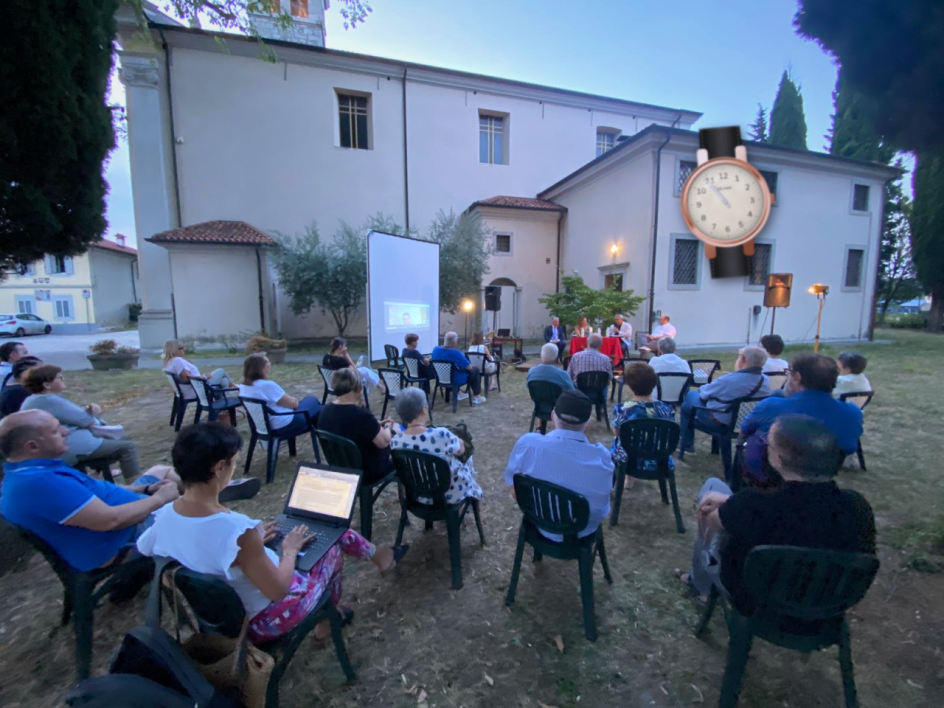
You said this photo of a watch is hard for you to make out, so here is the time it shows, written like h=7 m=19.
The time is h=10 m=54
